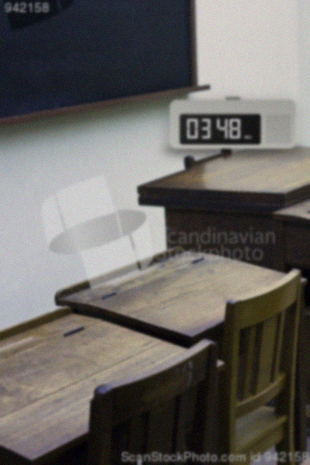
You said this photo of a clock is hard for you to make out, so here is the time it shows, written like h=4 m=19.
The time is h=3 m=48
